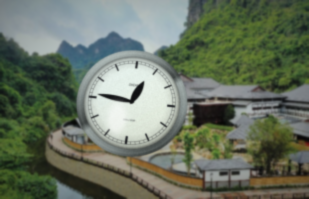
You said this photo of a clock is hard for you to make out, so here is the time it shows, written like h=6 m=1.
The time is h=12 m=46
